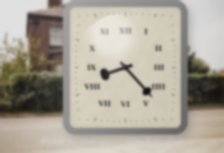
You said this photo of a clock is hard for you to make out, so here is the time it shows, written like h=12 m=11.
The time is h=8 m=23
